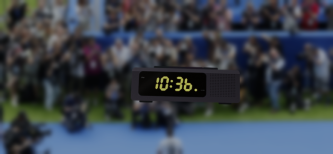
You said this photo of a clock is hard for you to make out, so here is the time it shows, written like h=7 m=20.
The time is h=10 m=36
